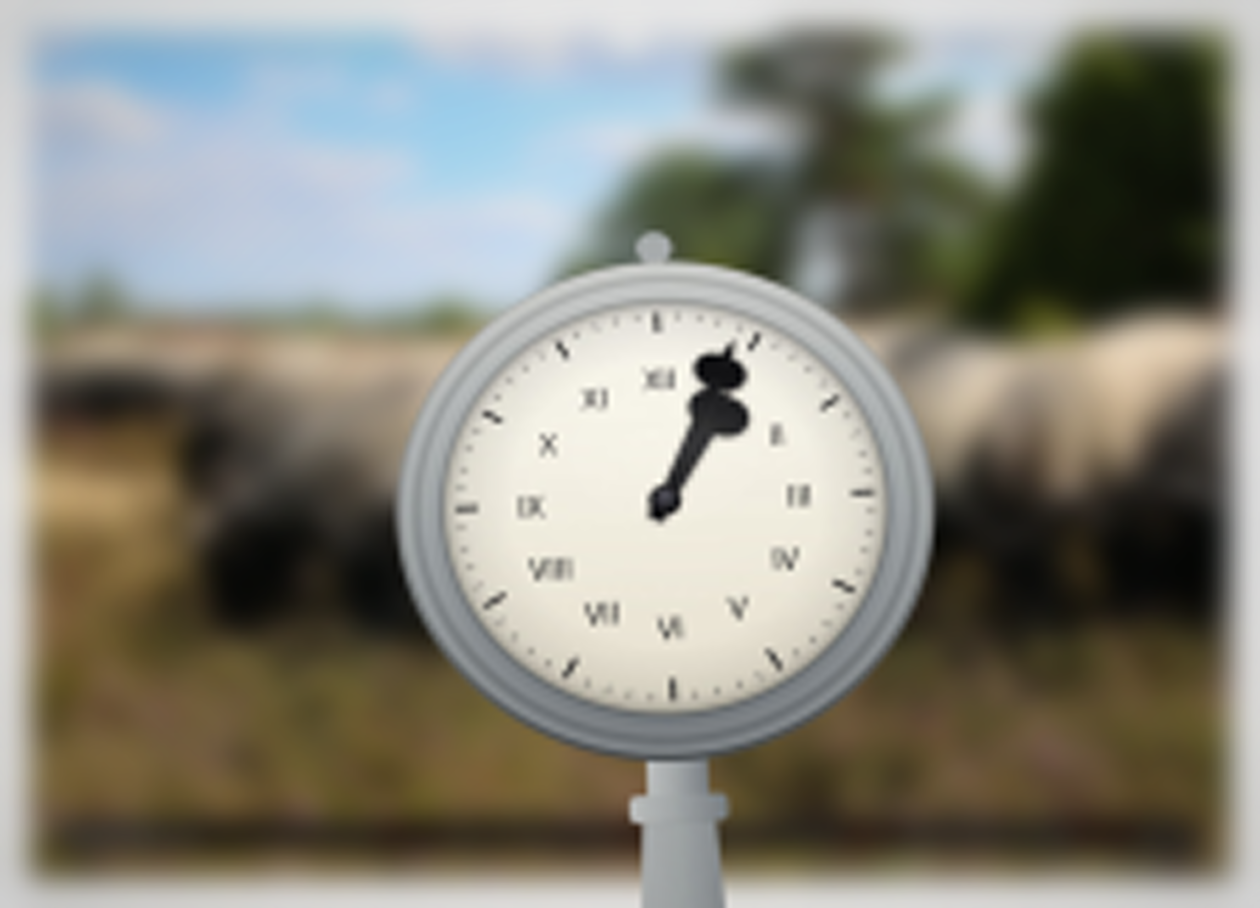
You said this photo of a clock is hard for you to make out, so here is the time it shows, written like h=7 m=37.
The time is h=1 m=4
